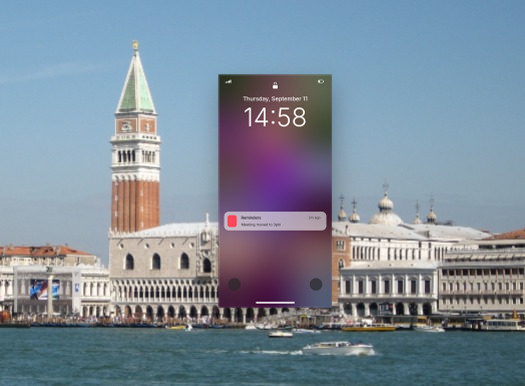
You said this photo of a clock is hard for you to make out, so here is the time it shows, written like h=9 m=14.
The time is h=14 m=58
